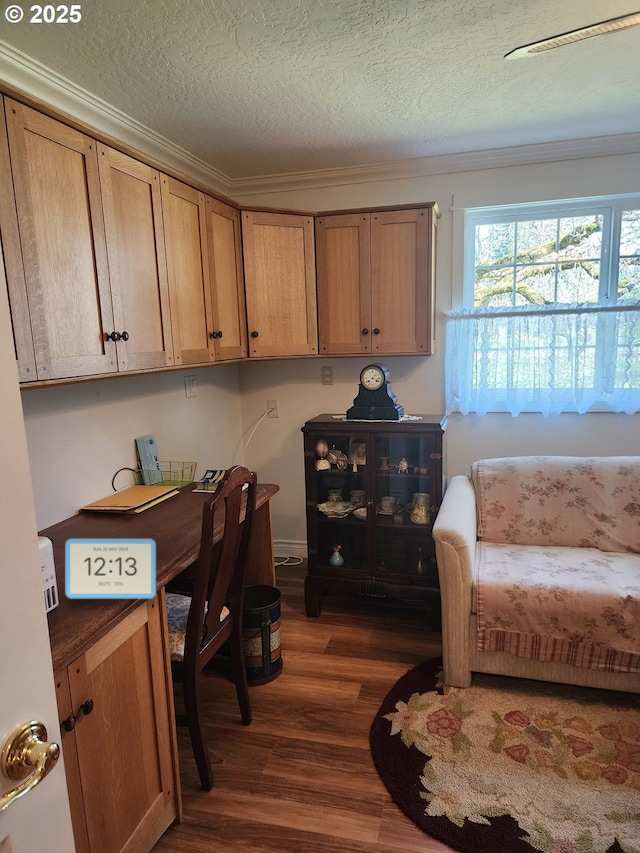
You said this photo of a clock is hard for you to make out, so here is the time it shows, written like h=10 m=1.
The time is h=12 m=13
